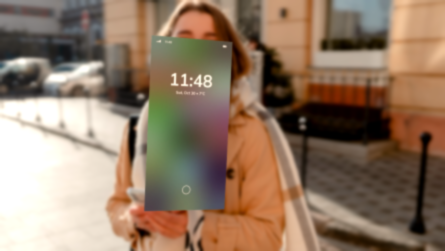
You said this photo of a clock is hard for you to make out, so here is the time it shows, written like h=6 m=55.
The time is h=11 m=48
